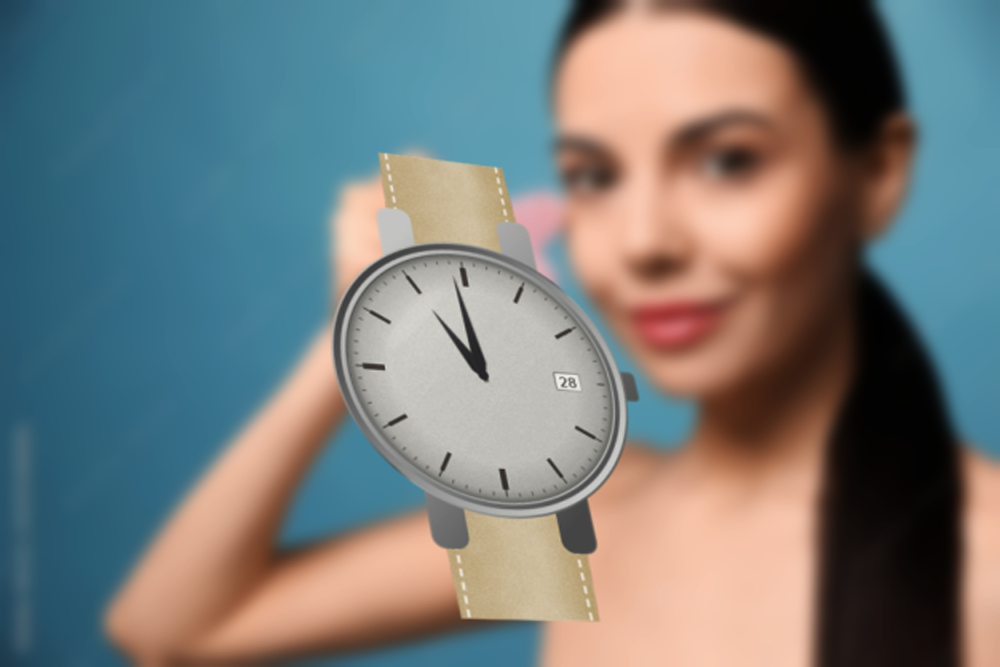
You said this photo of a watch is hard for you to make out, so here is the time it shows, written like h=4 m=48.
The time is h=10 m=59
